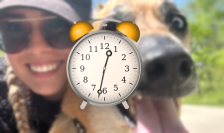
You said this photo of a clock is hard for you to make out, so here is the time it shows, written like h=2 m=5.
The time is h=12 m=32
